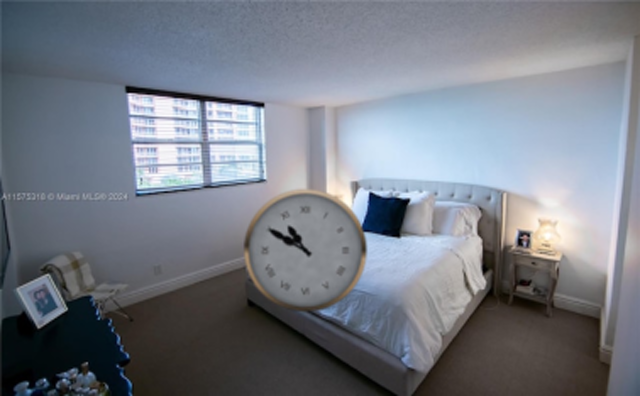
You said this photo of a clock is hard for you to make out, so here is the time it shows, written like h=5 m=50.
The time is h=10 m=50
